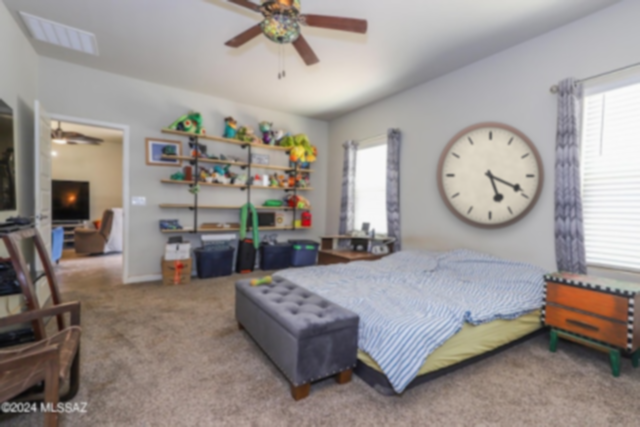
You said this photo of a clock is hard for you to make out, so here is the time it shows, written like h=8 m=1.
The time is h=5 m=19
